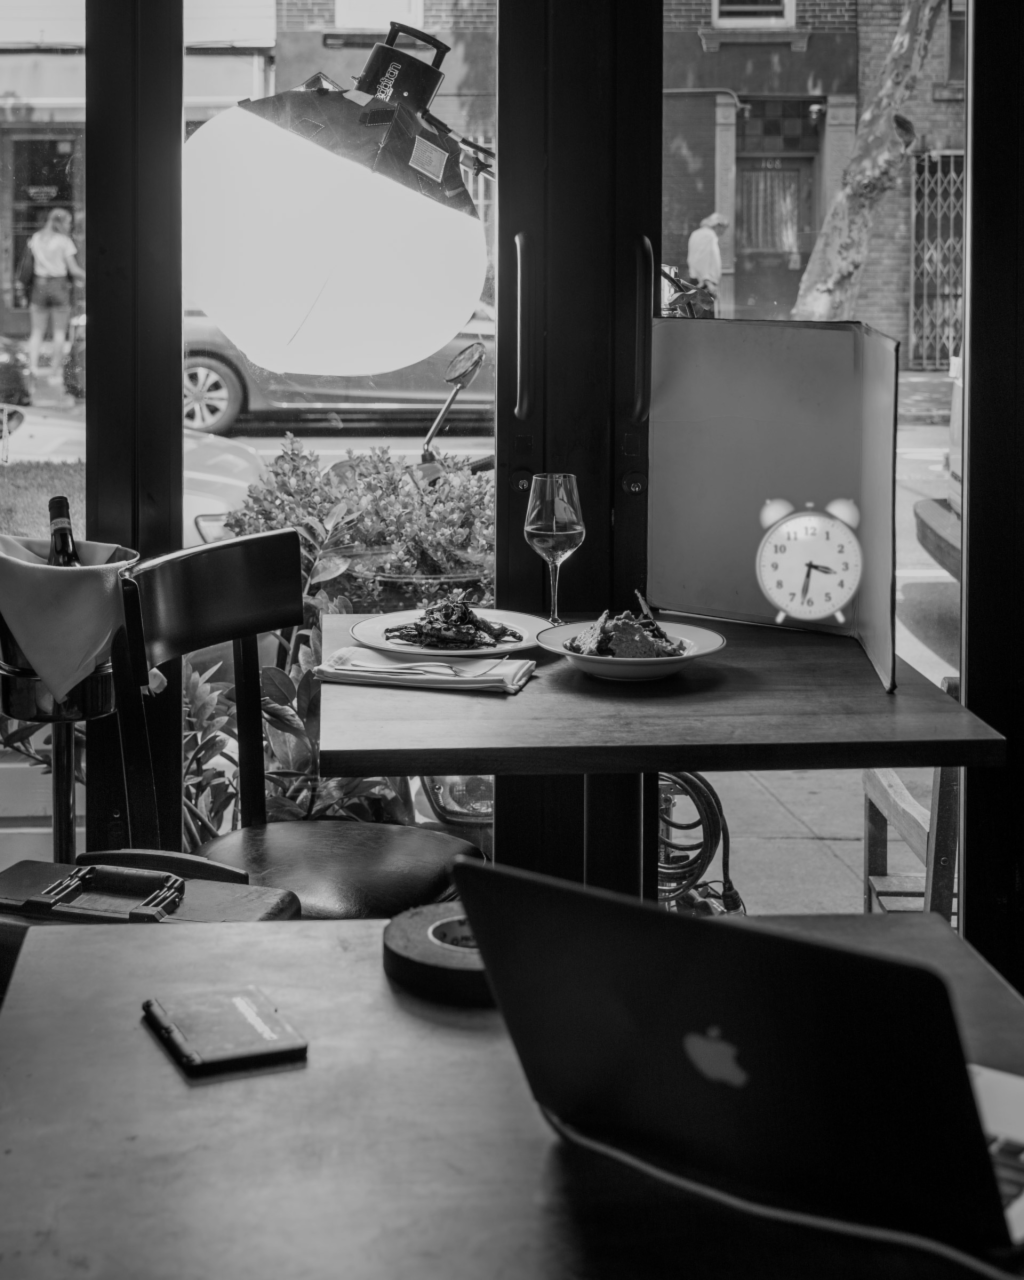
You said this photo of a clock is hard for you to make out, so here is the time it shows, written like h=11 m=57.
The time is h=3 m=32
